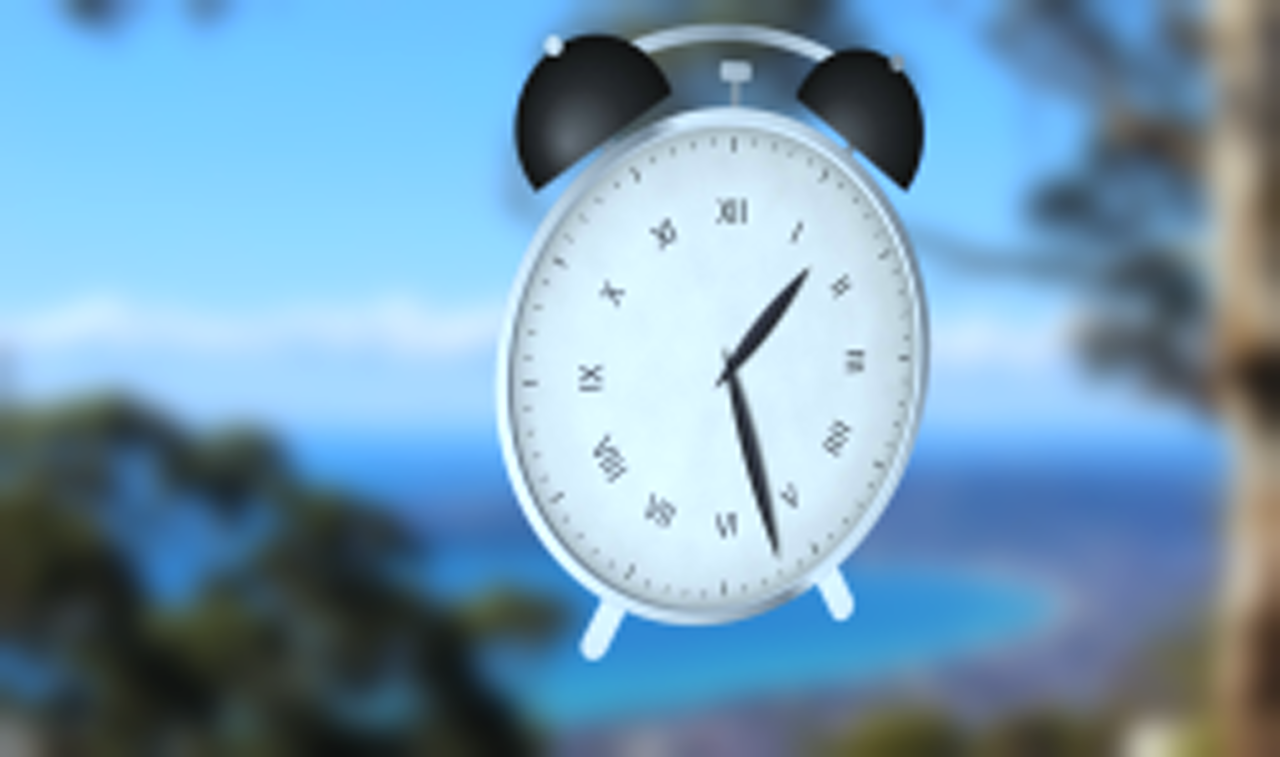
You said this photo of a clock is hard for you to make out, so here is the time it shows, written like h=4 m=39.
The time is h=1 m=27
